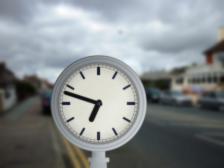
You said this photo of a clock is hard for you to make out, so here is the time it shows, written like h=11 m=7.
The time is h=6 m=48
